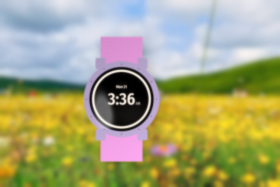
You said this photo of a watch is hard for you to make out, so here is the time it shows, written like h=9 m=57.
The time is h=3 m=36
